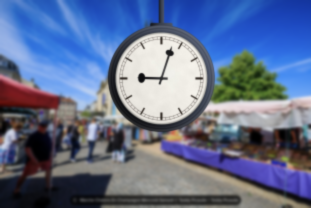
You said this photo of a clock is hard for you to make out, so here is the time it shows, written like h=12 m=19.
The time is h=9 m=3
